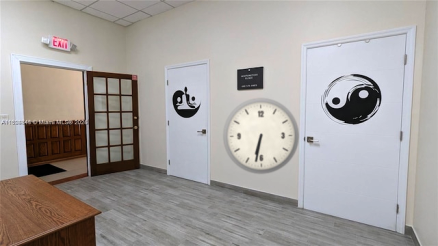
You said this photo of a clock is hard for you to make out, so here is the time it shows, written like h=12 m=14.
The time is h=6 m=32
